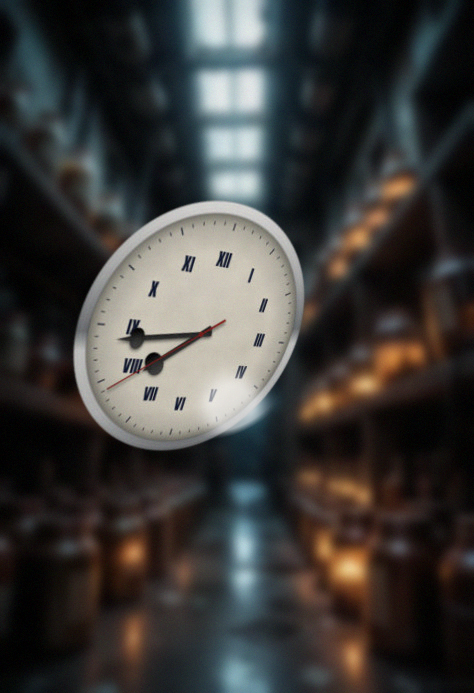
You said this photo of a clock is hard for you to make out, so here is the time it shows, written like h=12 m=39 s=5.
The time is h=7 m=43 s=39
